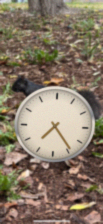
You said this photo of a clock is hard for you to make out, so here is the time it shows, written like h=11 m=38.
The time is h=7 m=24
